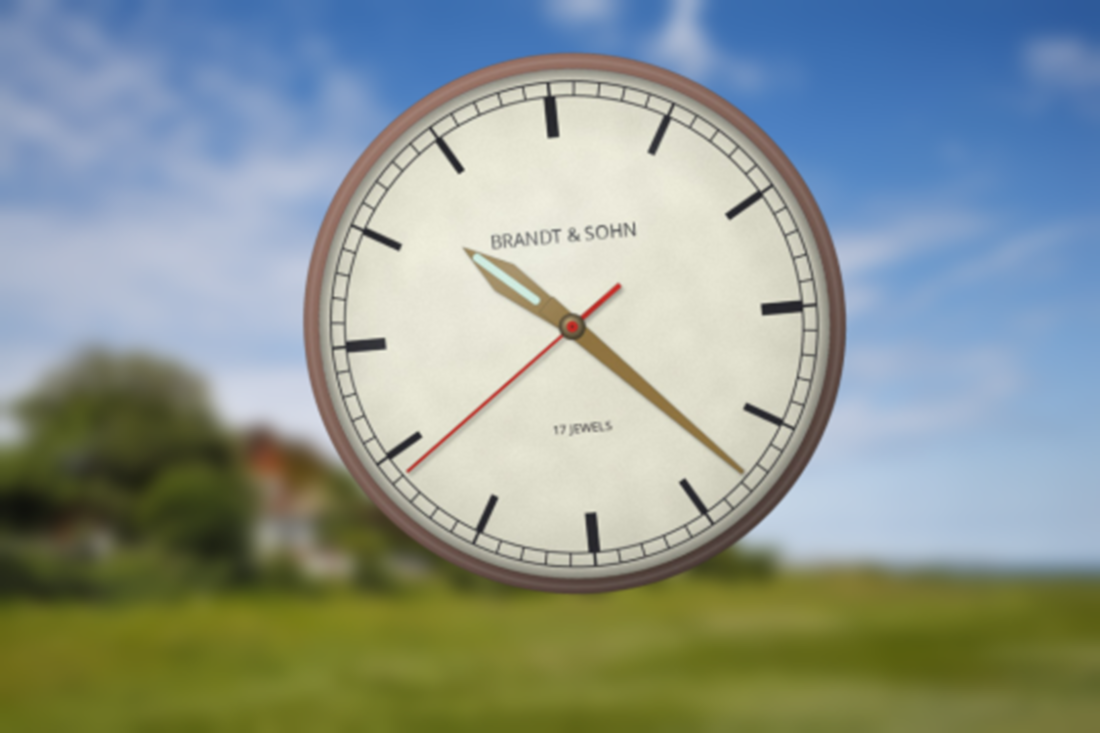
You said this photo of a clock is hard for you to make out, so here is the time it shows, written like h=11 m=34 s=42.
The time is h=10 m=22 s=39
